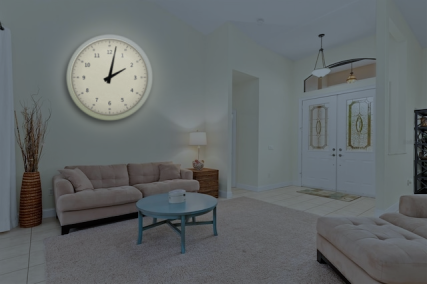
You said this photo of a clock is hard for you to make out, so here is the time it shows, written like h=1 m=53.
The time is h=2 m=2
